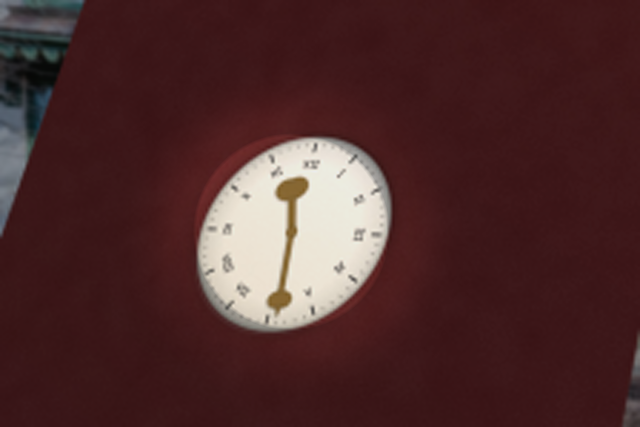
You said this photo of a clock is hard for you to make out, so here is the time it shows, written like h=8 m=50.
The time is h=11 m=29
